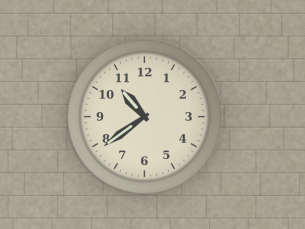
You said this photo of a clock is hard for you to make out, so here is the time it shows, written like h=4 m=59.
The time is h=10 m=39
